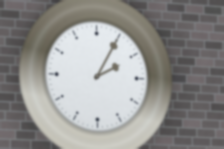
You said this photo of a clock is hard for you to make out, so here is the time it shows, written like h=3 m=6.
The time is h=2 m=5
